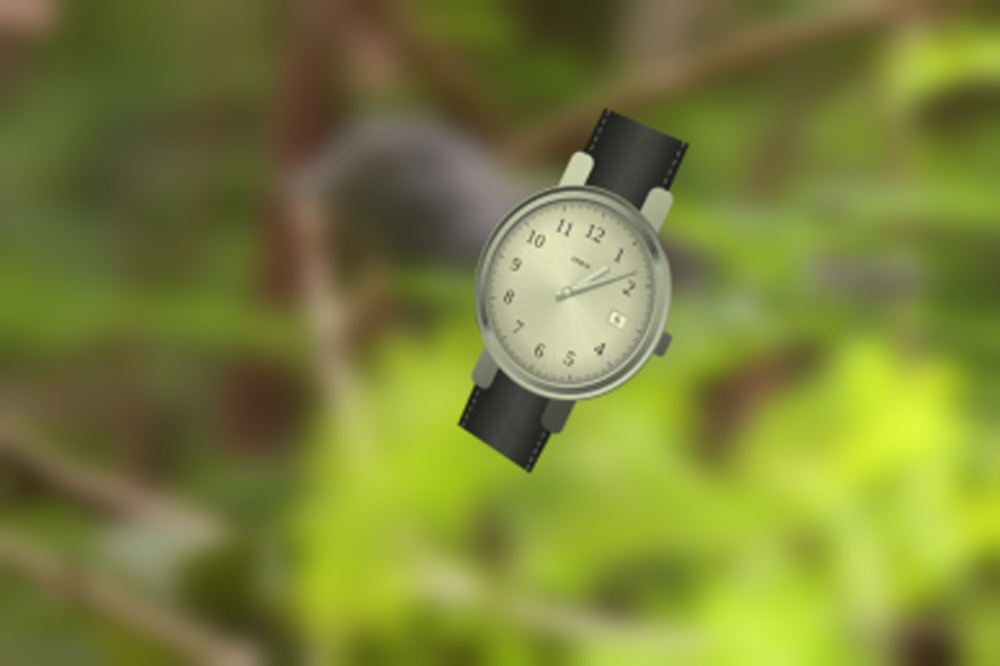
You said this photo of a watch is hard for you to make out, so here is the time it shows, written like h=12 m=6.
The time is h=1 m=8
